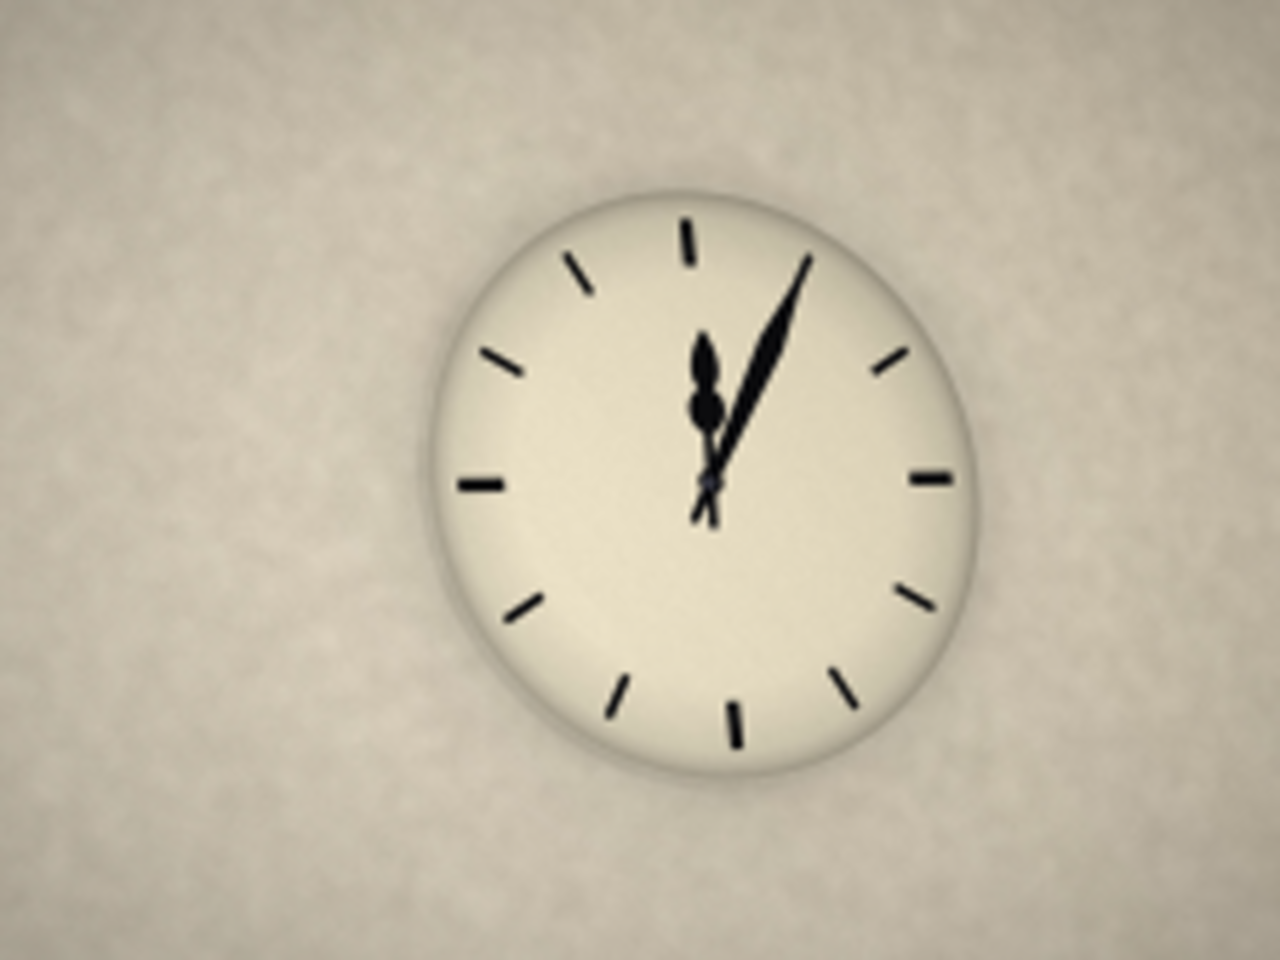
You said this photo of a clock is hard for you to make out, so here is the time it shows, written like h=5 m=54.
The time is h=12 m=5
